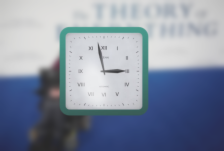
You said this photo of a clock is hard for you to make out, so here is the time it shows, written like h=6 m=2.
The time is h=2 m=58
